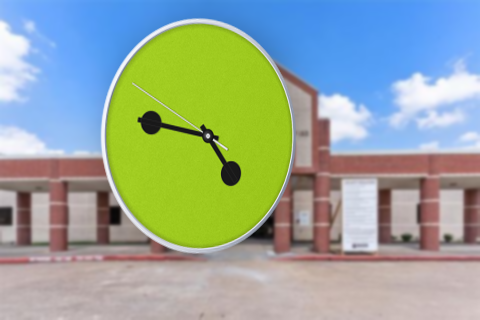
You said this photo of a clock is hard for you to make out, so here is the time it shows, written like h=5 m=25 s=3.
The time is h=4 m=46 s=50
